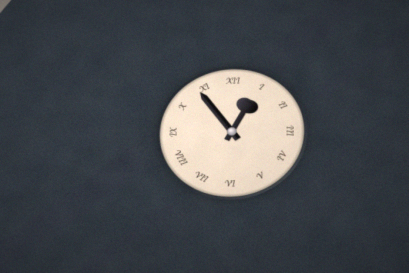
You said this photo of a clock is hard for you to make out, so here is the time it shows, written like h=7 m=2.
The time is h=12 m=54
